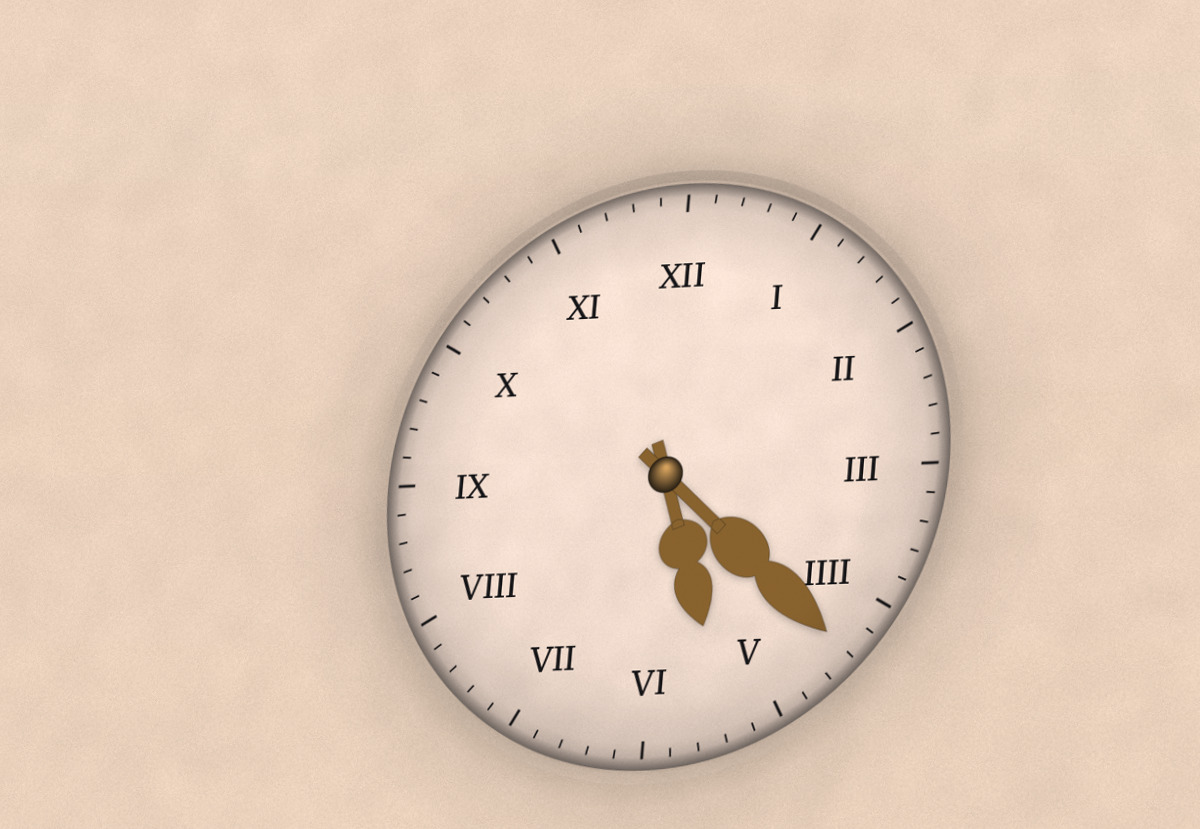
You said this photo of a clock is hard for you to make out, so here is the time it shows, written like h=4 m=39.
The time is h=5 m=22
